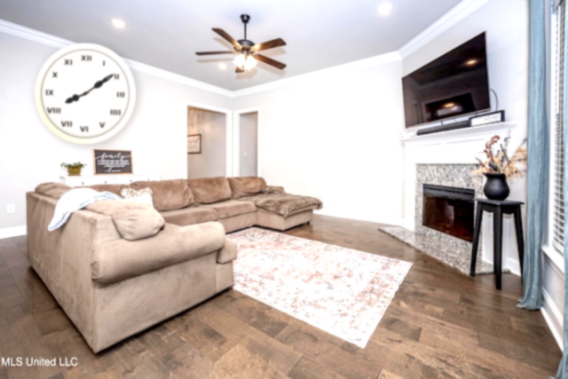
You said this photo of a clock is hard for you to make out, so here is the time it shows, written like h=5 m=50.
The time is h=8 m=9
